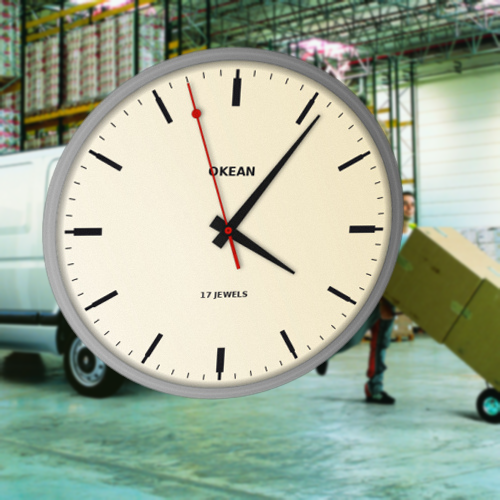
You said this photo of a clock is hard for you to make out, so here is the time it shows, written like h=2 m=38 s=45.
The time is h=4 m=5 s=57
